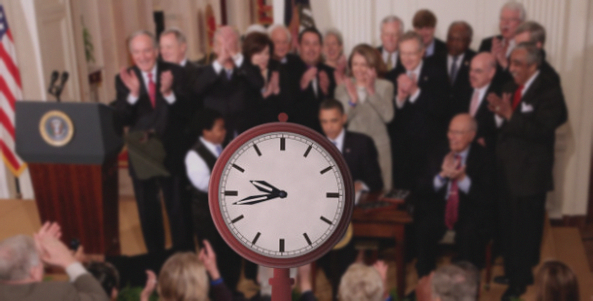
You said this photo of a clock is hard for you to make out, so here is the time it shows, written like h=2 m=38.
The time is h=9 m=43
